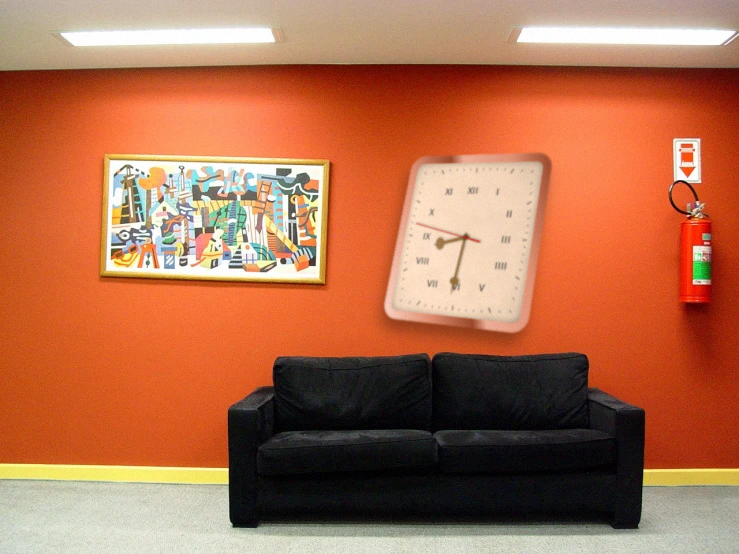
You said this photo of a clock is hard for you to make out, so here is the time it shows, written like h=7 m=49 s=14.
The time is h=8 m=30 s=47
